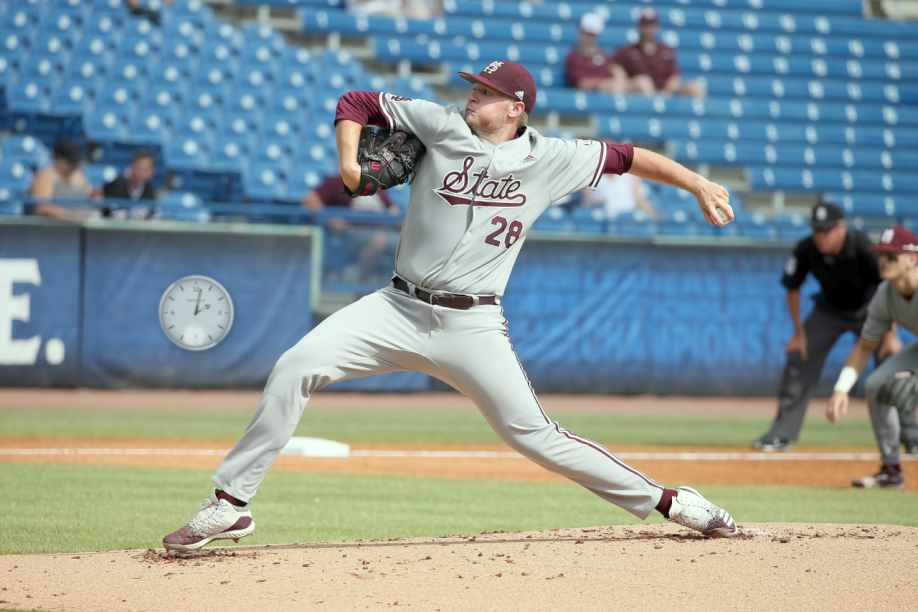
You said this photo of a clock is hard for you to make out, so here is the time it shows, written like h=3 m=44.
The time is h=2 m=2
